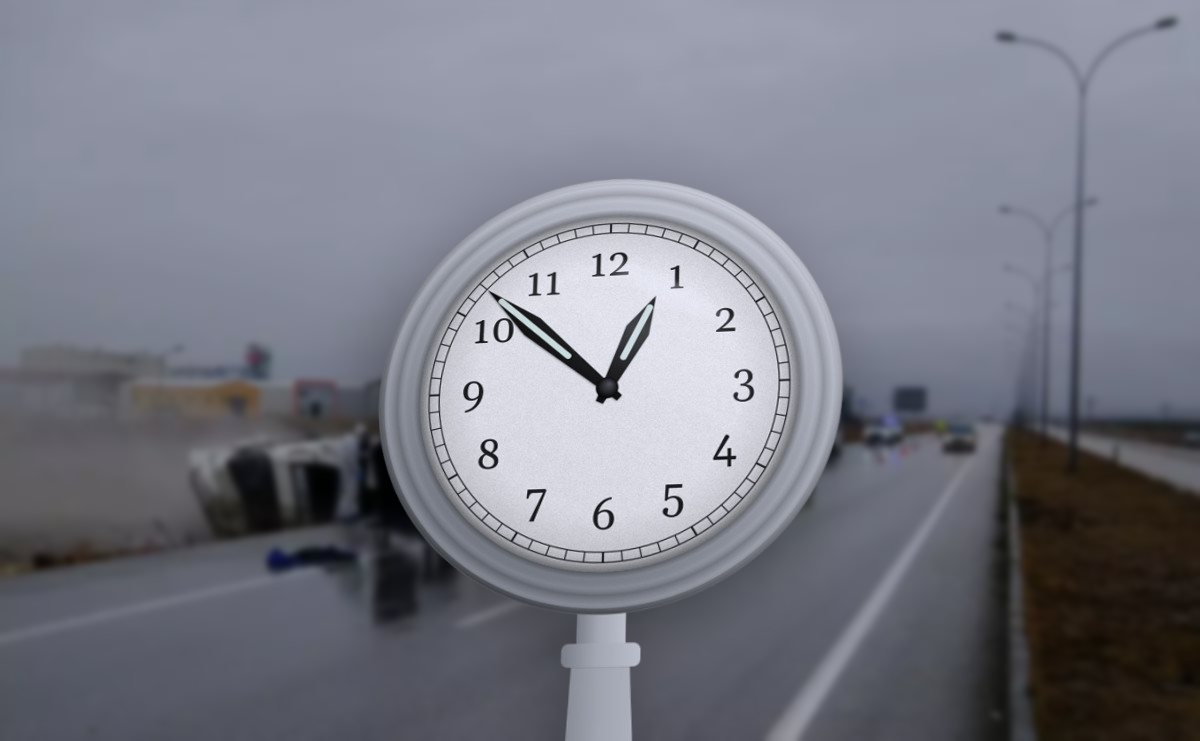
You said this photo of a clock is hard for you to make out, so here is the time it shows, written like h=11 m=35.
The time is h=12 m=52
